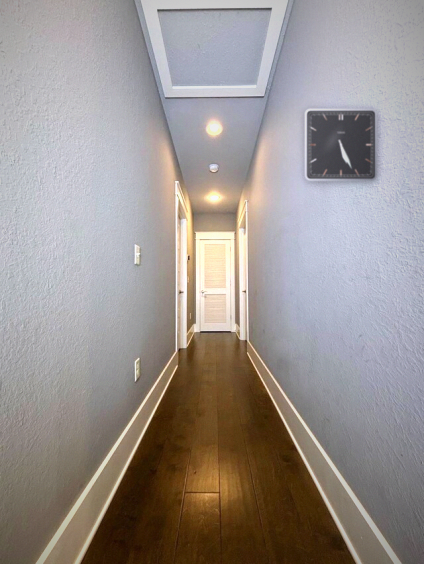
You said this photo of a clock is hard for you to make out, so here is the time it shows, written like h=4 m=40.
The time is h=5 m=26
